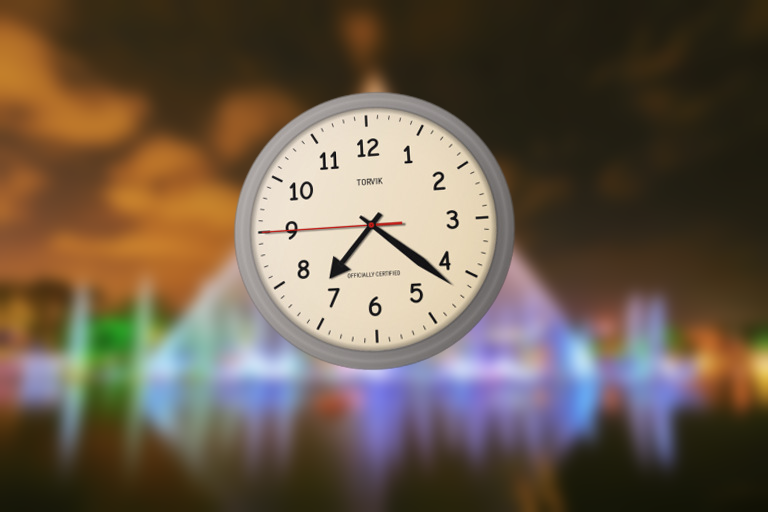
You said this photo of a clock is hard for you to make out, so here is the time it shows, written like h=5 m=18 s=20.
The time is h=7 m=21 s=45
